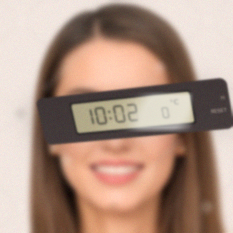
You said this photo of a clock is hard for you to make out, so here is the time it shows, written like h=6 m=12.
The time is h=10 m=2
